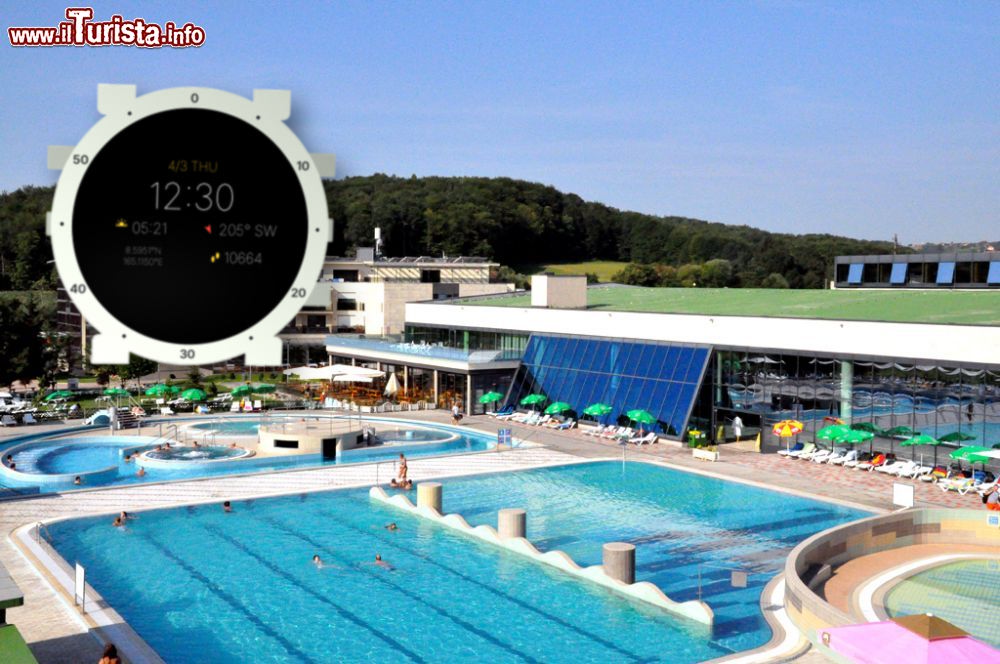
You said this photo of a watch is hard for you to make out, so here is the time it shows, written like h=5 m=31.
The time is h=12 m=30
